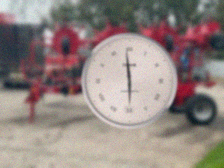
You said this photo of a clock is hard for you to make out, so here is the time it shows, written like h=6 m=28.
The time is h=5 m=59
